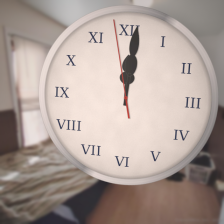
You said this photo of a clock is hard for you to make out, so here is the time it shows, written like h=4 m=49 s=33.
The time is h=12 m=0 s=58
